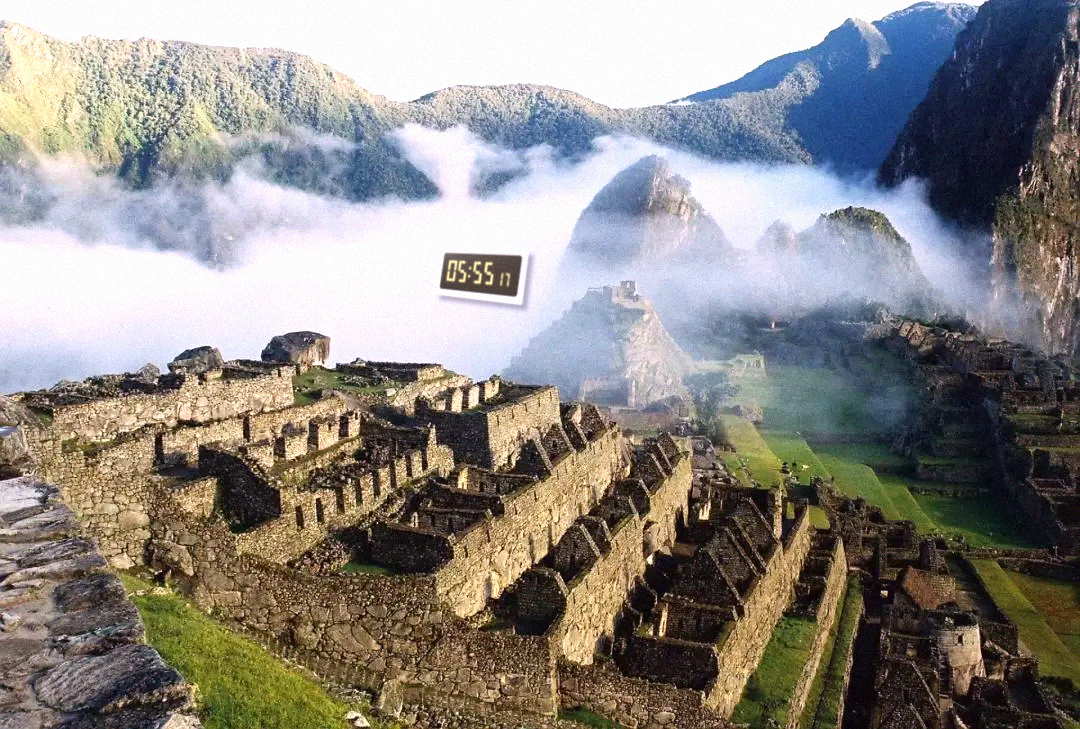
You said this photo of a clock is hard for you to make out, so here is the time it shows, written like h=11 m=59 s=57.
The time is h=5 m=55 s=17
